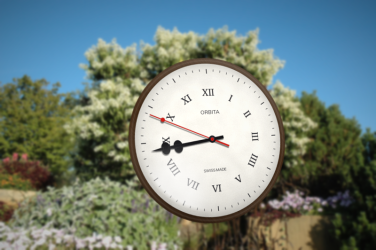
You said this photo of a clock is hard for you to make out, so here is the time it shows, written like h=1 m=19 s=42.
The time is h=8 m=43 s=49
